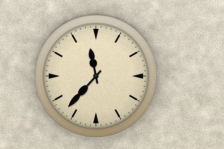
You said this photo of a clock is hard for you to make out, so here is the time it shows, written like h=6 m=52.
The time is h=11 m=37
